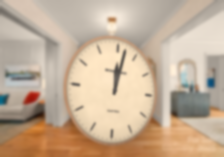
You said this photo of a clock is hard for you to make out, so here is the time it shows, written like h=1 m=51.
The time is h=12 m=2
